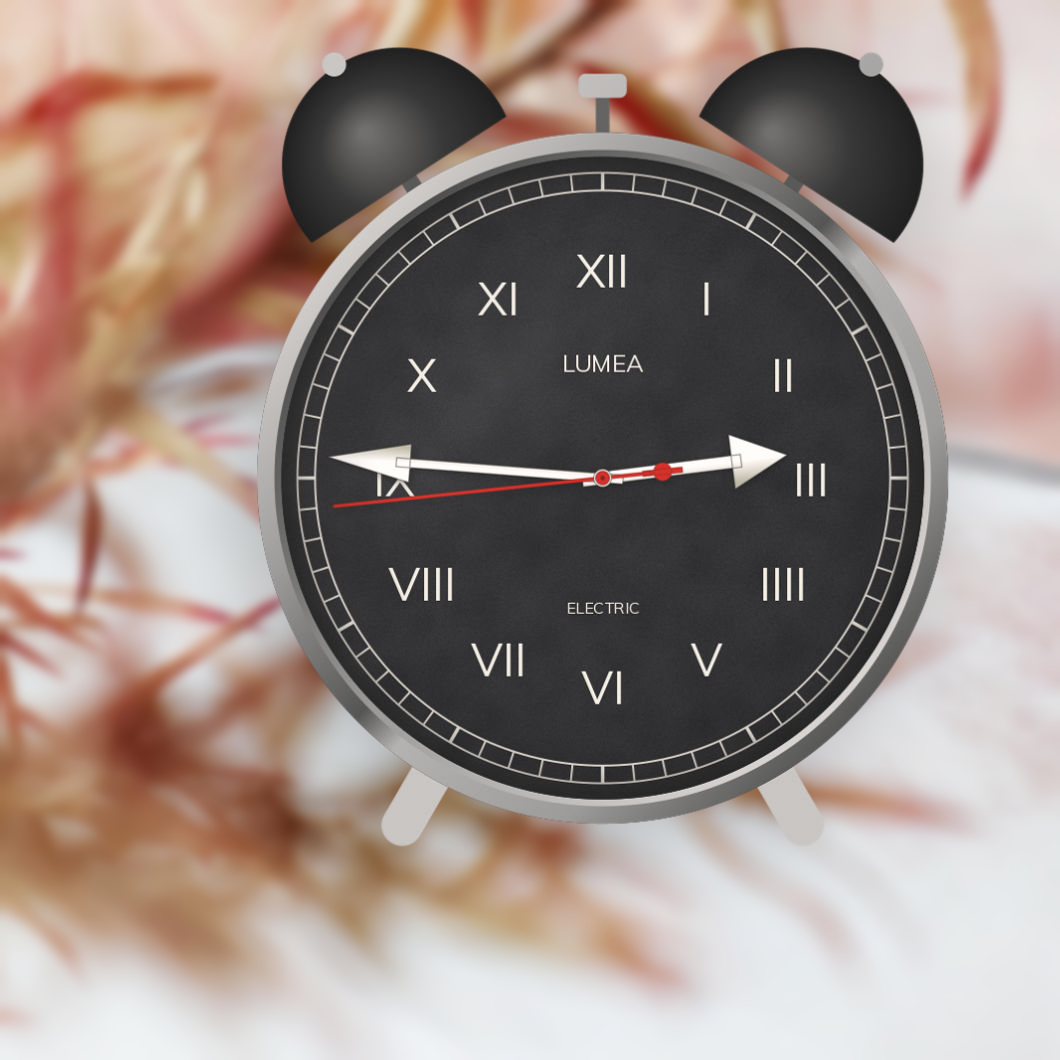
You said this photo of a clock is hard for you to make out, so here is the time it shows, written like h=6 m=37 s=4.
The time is h=2 m=45 s=44
